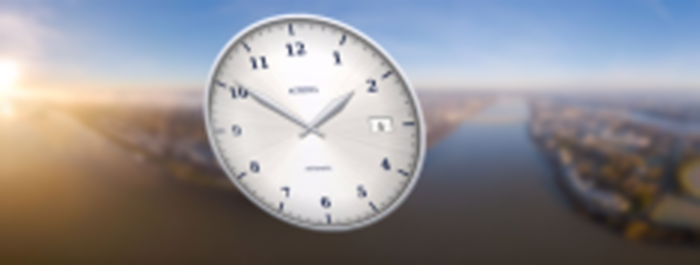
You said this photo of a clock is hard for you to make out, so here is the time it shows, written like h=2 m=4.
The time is h=1 m=51
